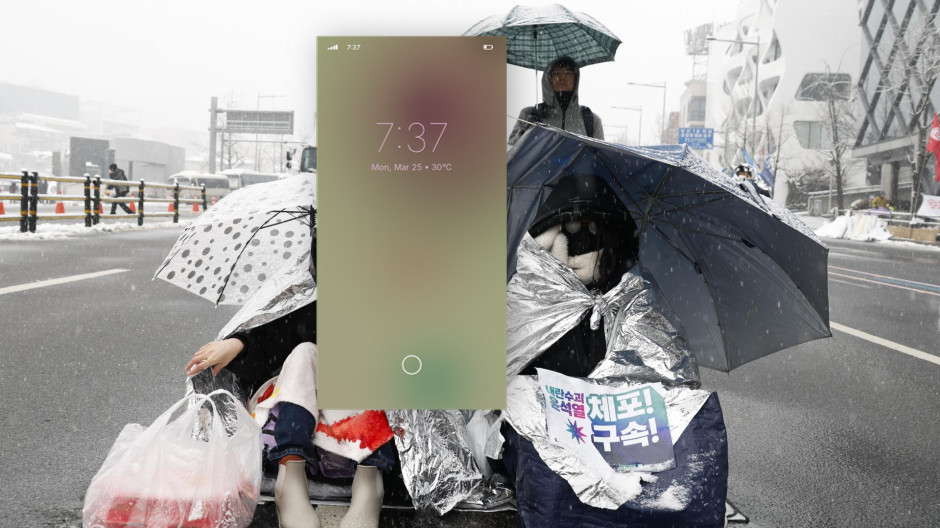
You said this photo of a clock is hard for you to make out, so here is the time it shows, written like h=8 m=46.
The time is h=7 m=37
